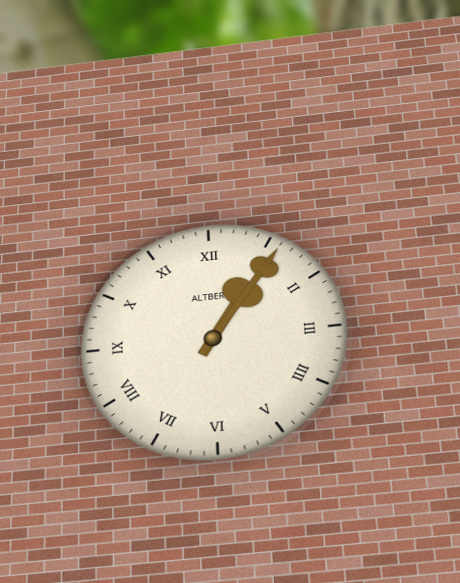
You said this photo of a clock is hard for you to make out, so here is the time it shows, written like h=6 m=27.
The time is h=1 m=6
